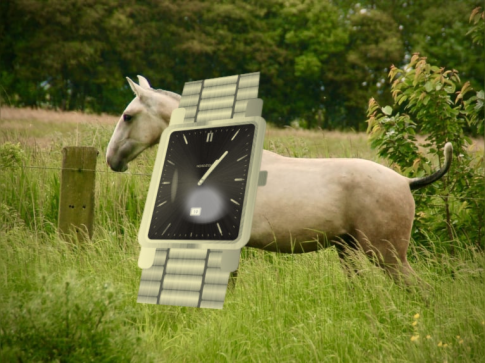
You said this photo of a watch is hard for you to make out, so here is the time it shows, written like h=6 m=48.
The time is h=1 m=6
